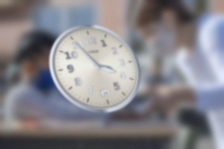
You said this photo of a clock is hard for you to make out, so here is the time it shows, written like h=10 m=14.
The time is h=3 m=55
